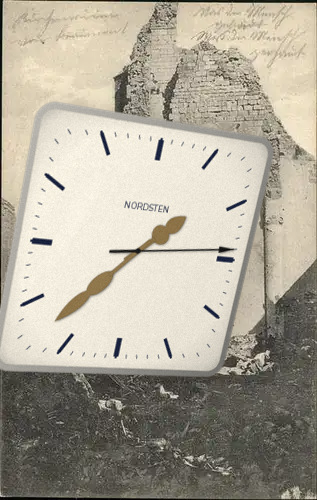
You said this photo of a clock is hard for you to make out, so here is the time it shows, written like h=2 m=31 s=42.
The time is h=1 m=37 s=14
